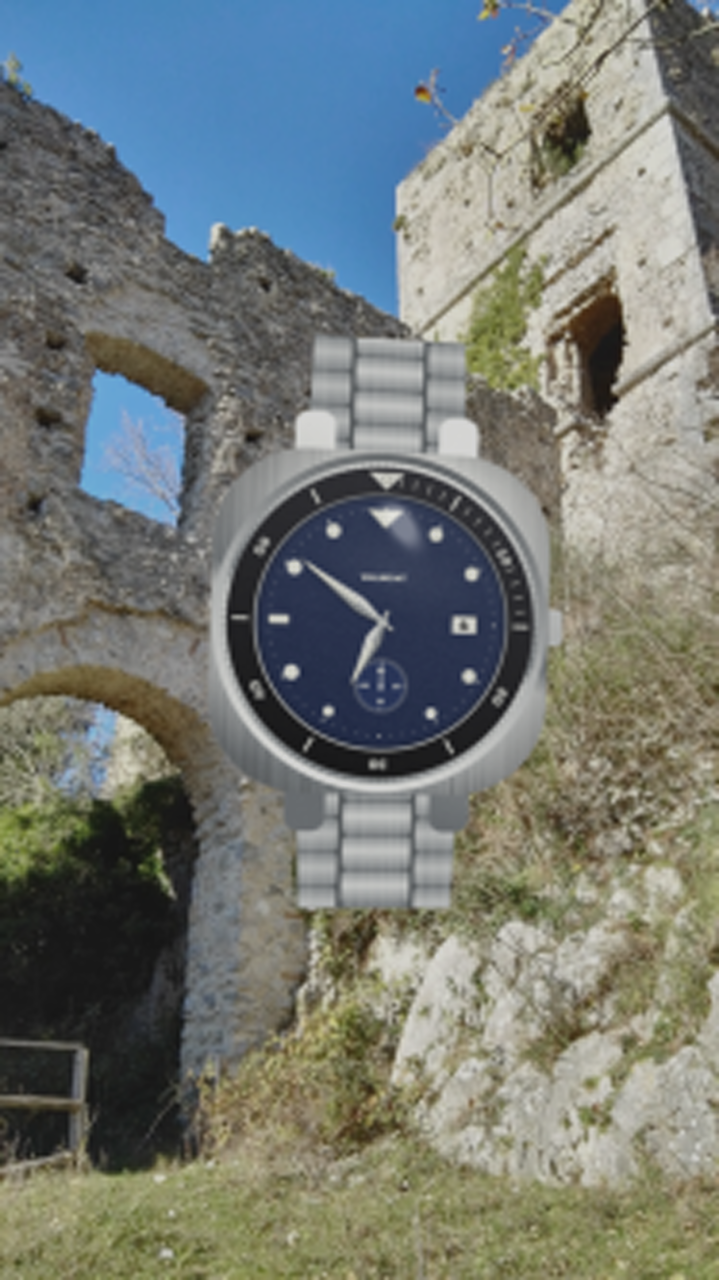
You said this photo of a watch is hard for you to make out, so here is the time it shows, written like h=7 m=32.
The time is h=6 m=51
